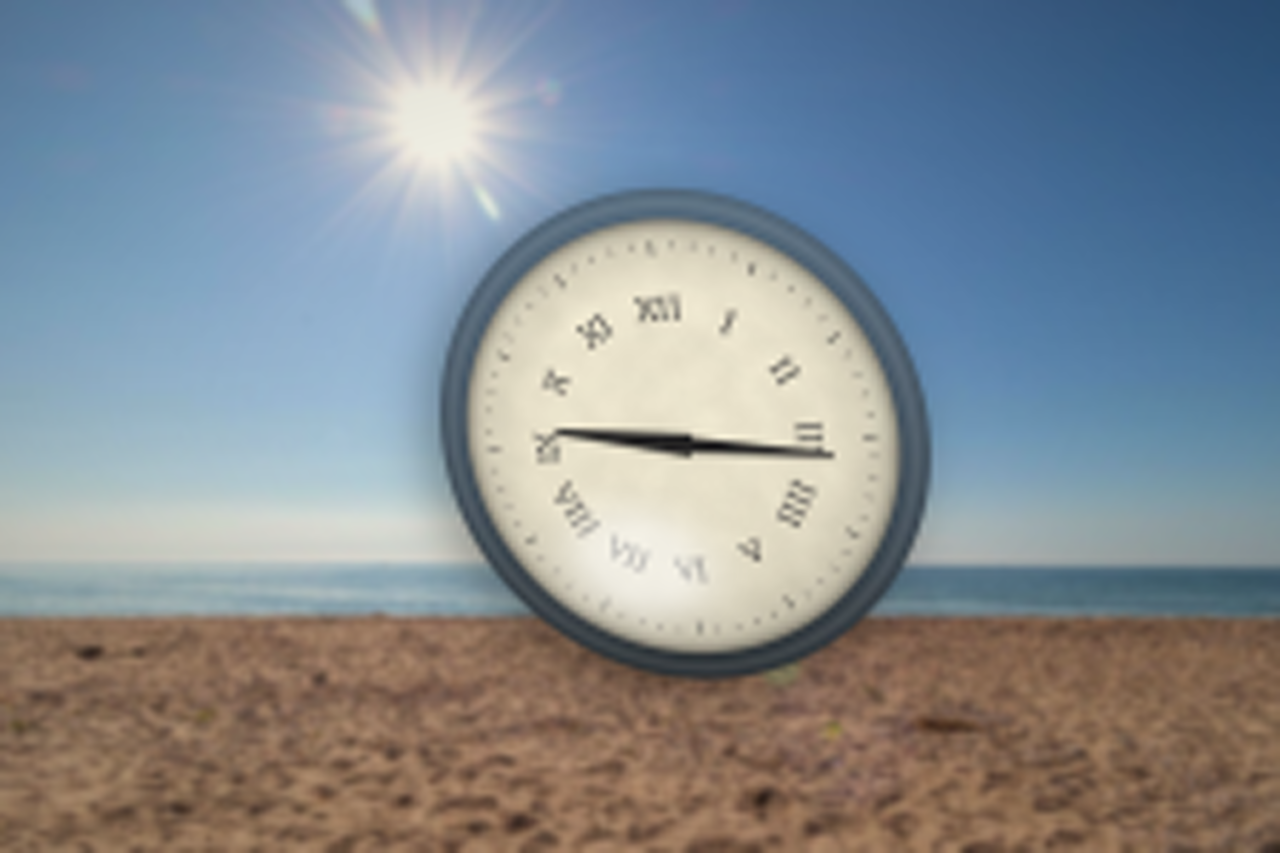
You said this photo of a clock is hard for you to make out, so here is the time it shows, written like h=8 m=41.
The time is h=9 m=16
